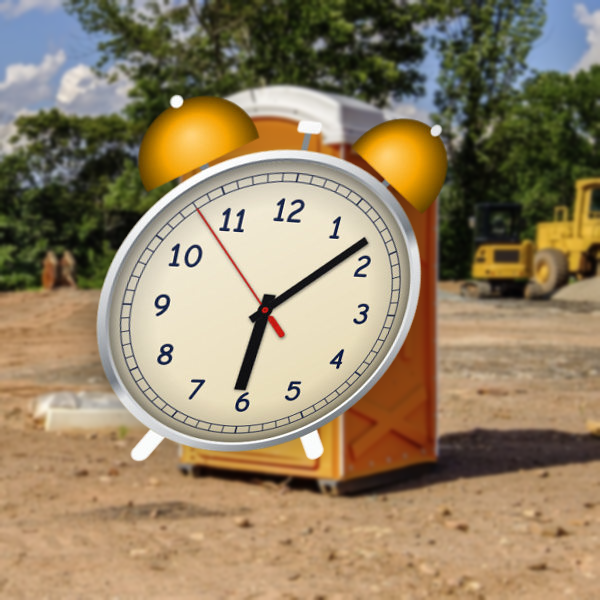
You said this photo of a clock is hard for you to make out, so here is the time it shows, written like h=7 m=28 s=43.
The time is h=6 m=7 s=53
